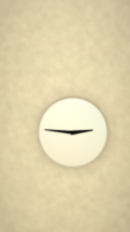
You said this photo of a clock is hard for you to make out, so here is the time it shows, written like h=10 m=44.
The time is h=2 m=46
